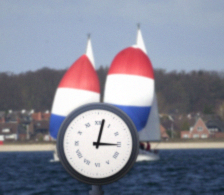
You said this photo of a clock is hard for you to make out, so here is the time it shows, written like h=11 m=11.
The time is h=3 m=2
